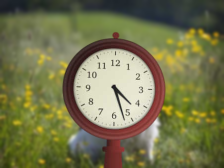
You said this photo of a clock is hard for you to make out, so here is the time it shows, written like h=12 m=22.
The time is h=4 m=27
